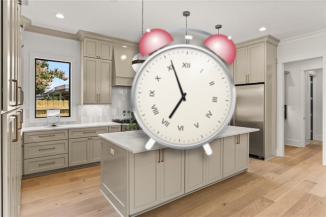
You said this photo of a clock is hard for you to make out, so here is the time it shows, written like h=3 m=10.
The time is h=6 m=56
